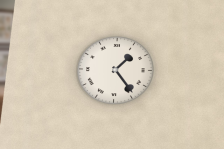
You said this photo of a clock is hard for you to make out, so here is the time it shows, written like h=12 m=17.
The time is h=1 m=24
